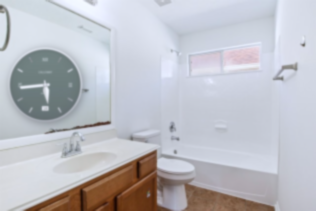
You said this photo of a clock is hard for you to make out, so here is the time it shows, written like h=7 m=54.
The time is h=5 m=44
